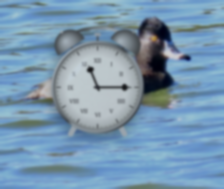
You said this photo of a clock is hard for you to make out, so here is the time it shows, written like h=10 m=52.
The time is h=11 m=15
